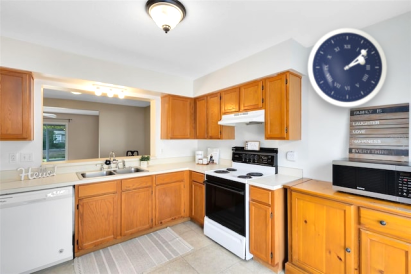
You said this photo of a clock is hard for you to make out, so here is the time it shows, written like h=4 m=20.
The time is h=2 m=8
